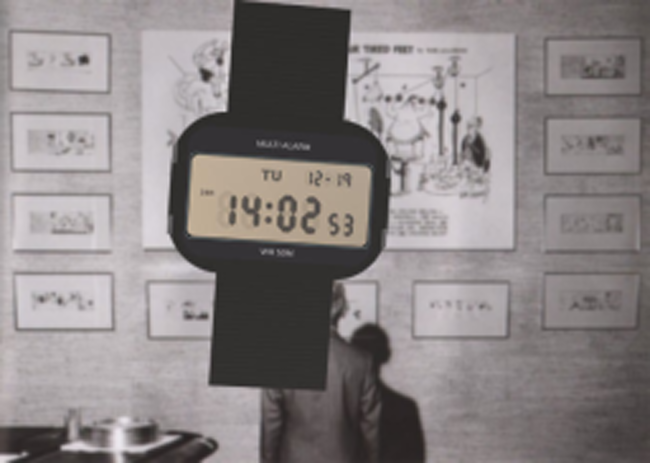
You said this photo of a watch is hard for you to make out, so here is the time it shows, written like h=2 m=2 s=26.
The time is h=14 m=2 s=53
